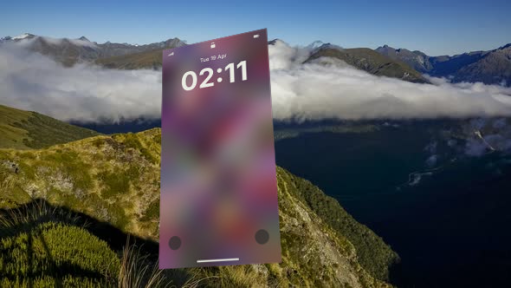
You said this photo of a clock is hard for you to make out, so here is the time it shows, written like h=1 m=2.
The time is h=2 m=11
